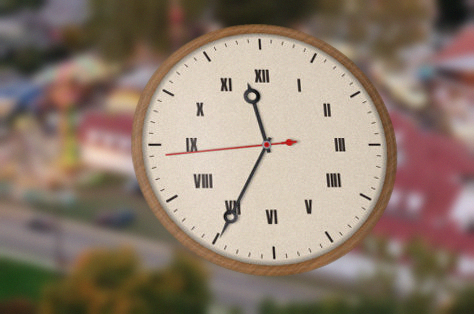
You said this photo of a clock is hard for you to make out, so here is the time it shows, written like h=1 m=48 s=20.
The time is h=11 m=34 s=44
